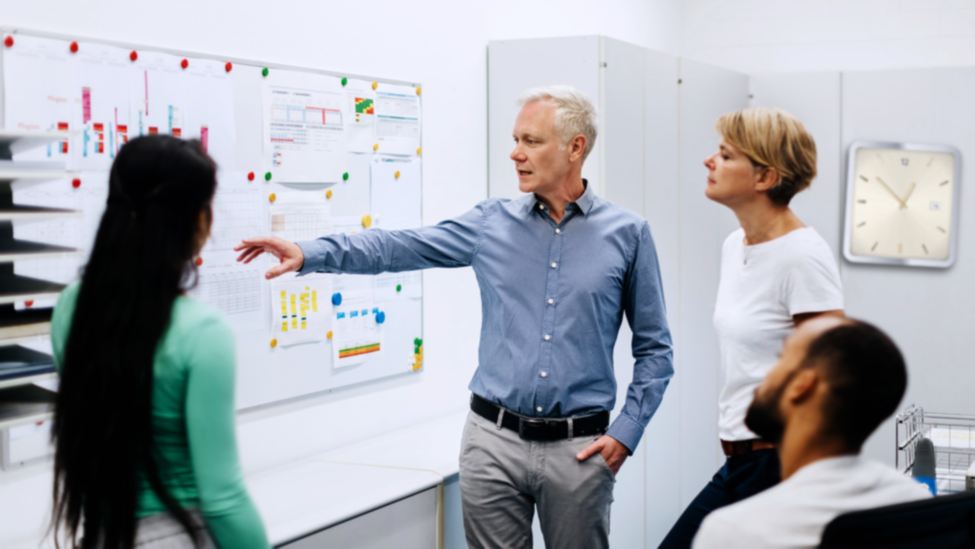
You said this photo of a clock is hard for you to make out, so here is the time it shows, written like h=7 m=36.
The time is h=12 m=52
